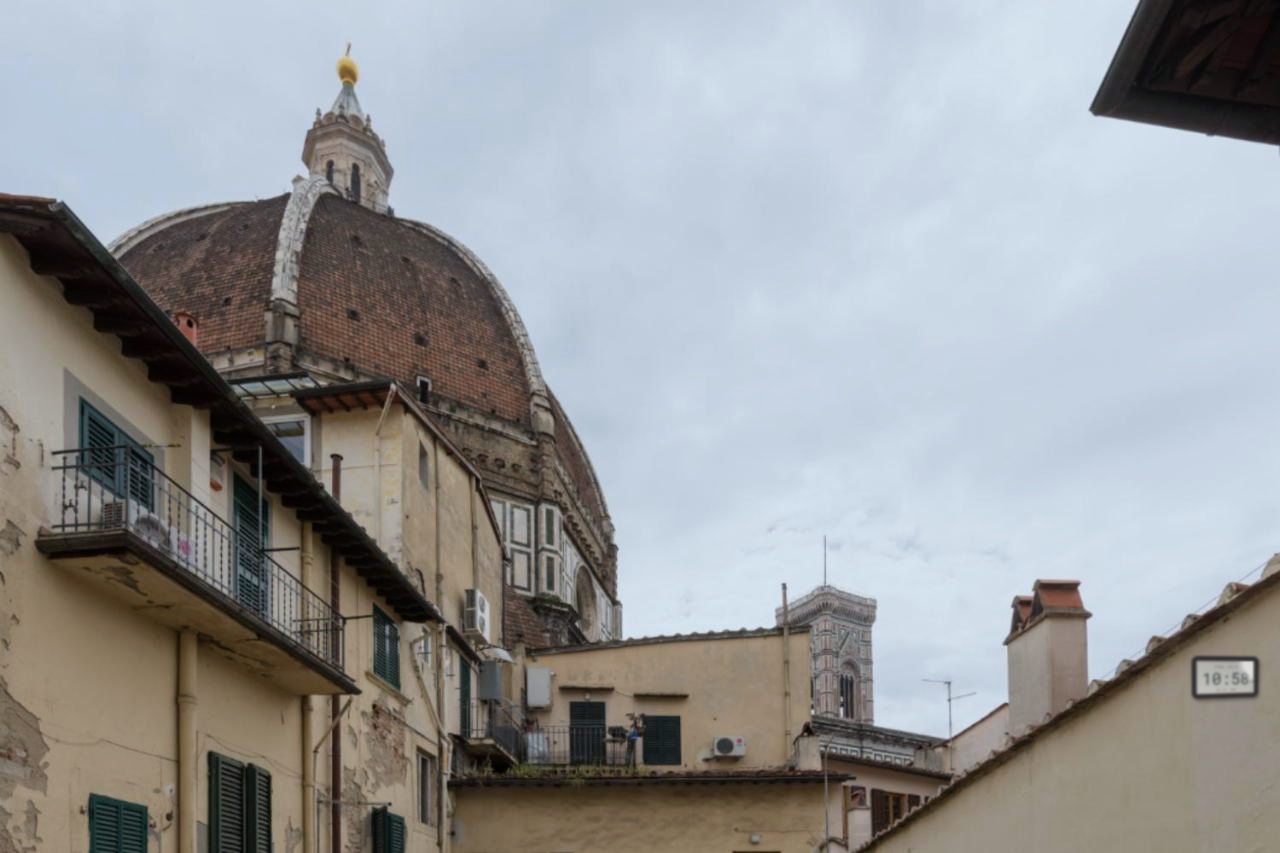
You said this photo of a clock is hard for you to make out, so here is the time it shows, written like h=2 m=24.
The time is h=10 m=58
